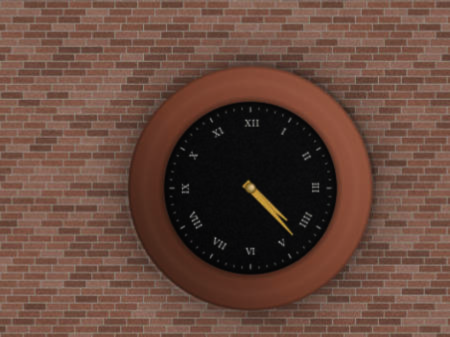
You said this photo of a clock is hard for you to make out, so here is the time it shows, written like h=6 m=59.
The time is h=4 m=23
